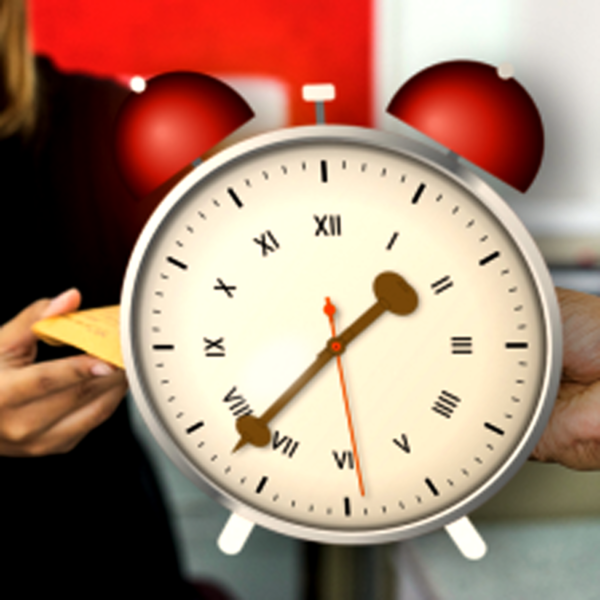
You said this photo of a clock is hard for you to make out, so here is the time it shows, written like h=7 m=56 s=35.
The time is h=1 m=37 s=29
